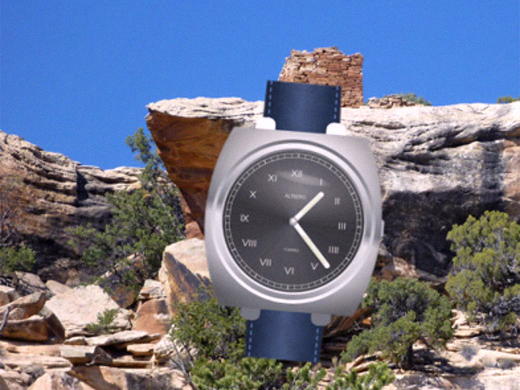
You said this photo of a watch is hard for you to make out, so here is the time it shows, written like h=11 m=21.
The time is h=1 m=23
